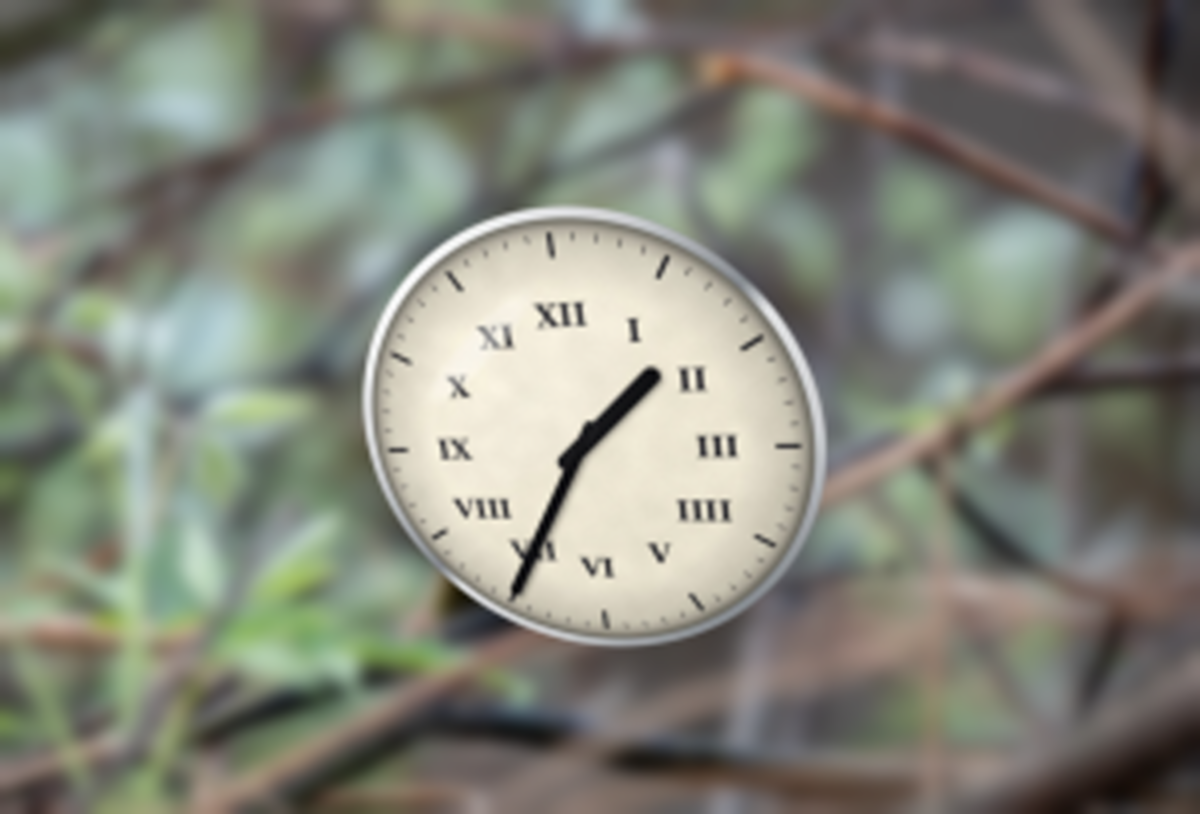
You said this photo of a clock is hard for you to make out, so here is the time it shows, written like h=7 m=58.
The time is h=1 m=35
